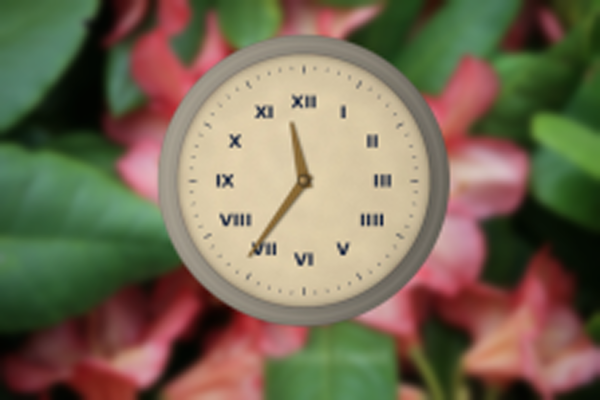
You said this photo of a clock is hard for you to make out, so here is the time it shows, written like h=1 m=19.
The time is h=11 m=36
